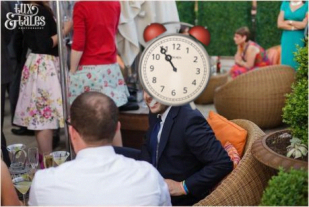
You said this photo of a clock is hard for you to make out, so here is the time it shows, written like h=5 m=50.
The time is h=10 m=54
